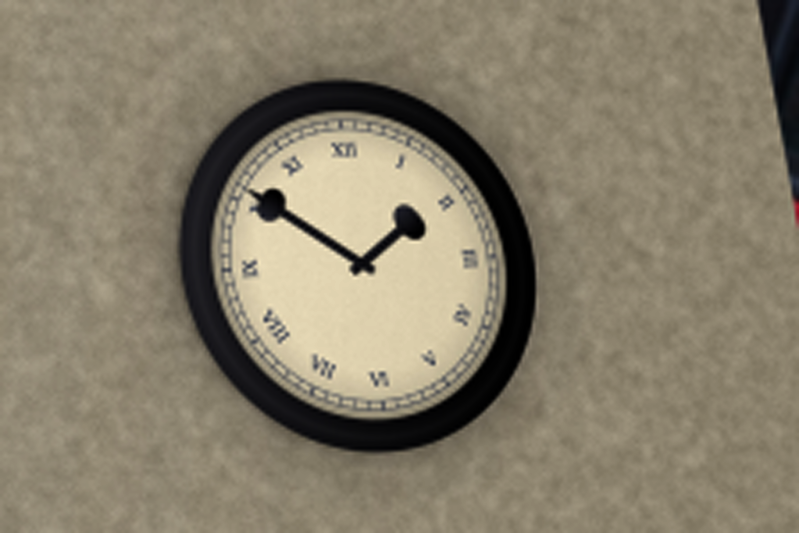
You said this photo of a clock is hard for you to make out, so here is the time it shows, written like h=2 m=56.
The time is h=1 m=51
